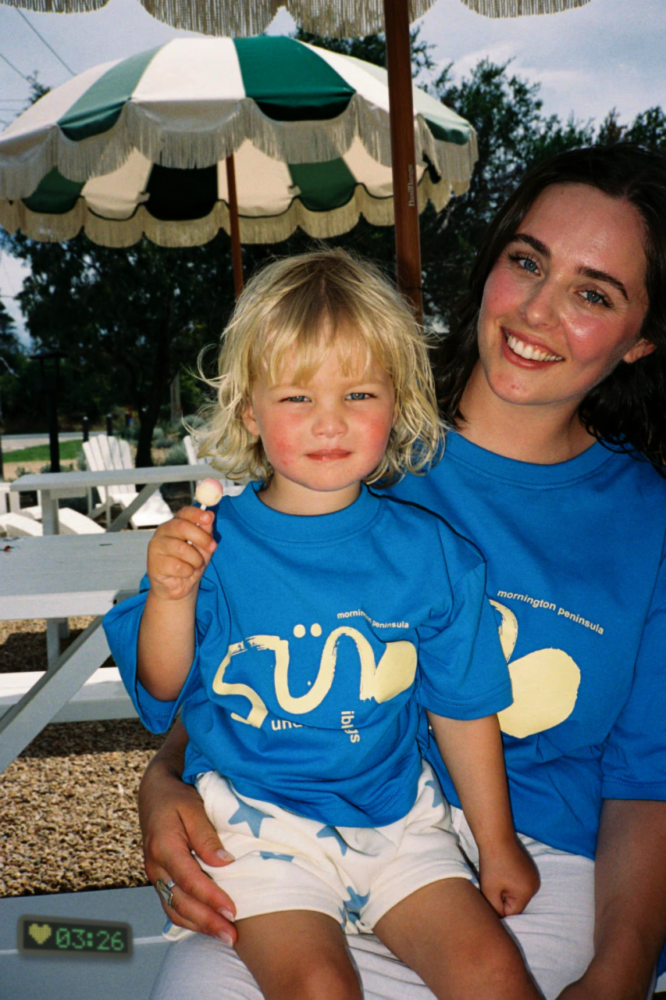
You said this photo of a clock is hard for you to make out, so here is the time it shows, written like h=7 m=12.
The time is h=3 m=26
